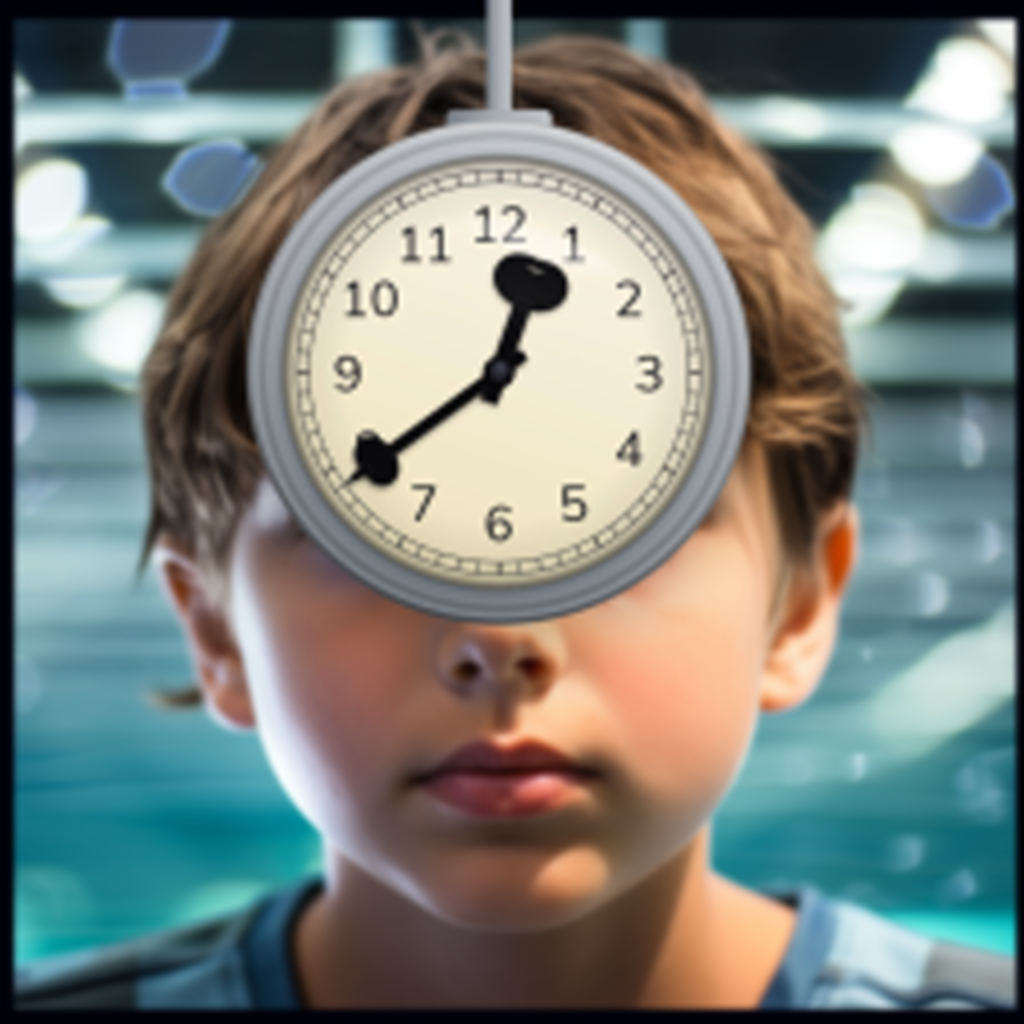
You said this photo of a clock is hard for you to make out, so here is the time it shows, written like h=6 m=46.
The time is h=12 m=39
